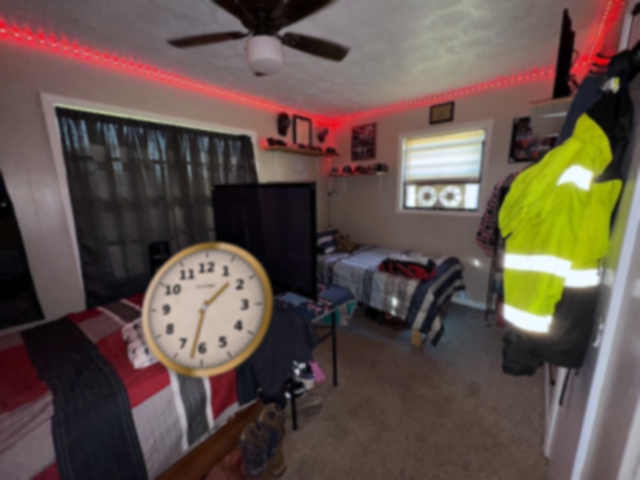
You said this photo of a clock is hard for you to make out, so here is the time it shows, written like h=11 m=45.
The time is h=1 m=32
